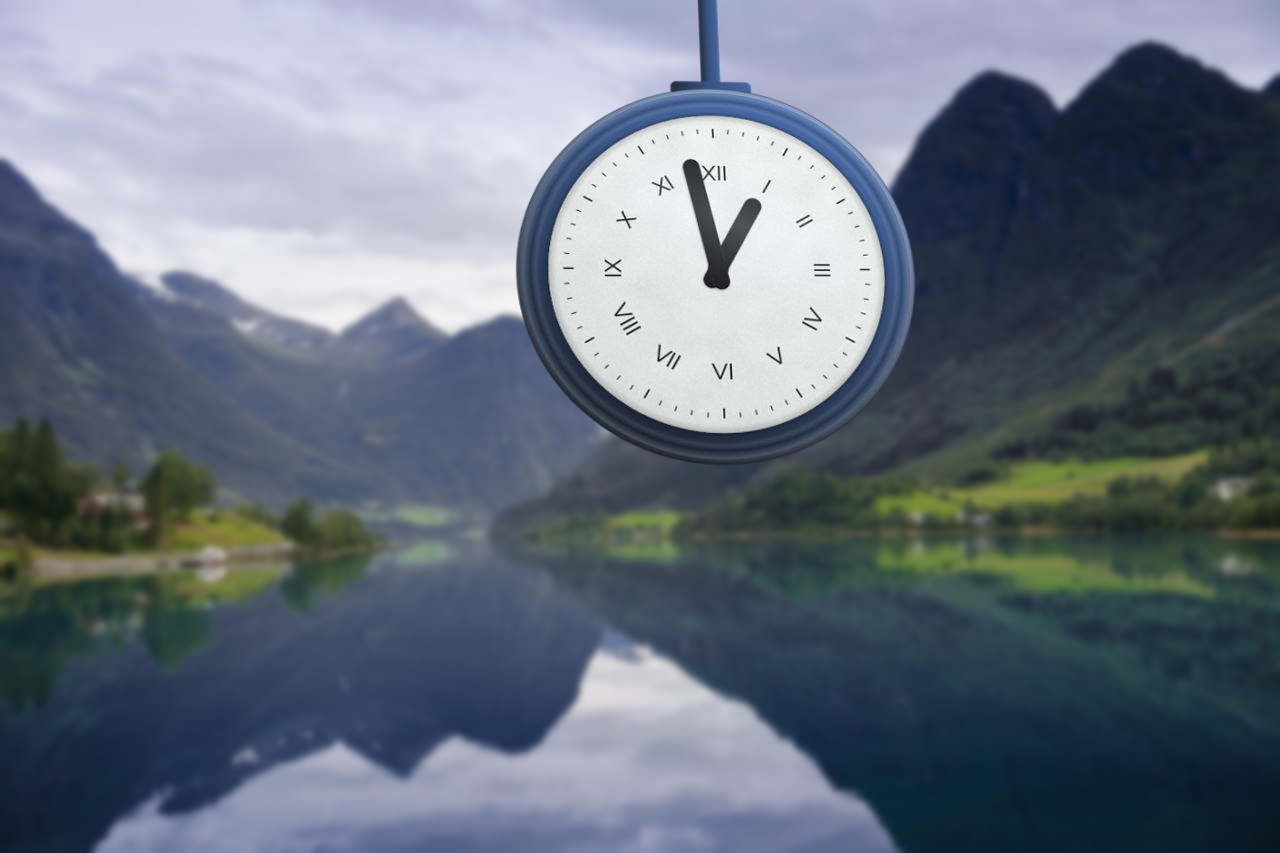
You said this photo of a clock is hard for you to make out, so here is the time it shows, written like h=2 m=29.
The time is h=12 m=58
